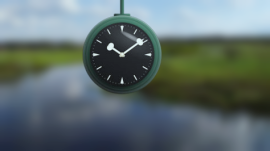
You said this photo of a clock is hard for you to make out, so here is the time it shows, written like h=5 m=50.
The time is h=10 m=9
